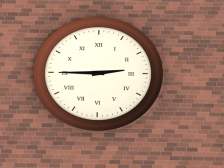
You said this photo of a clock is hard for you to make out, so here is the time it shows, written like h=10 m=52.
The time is h=2 m=45
